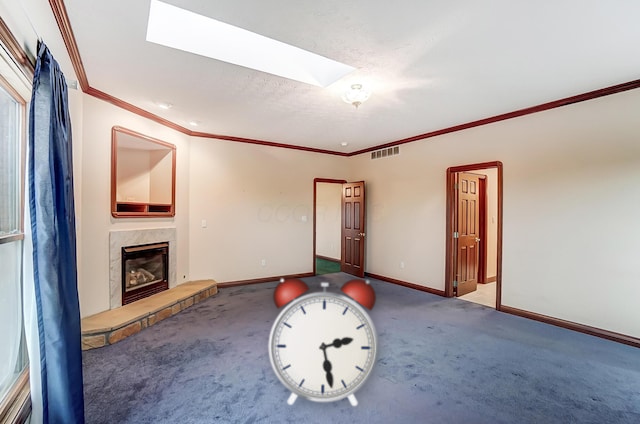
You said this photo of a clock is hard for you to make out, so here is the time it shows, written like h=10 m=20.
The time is h=2 m=28
